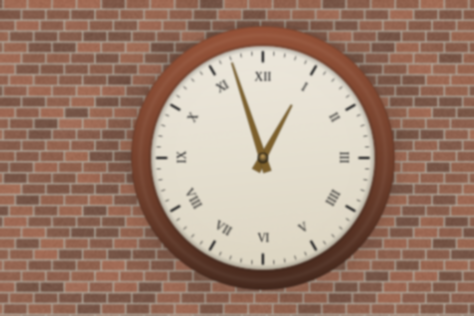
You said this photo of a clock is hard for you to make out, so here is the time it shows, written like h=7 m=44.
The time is h=12 m=57
